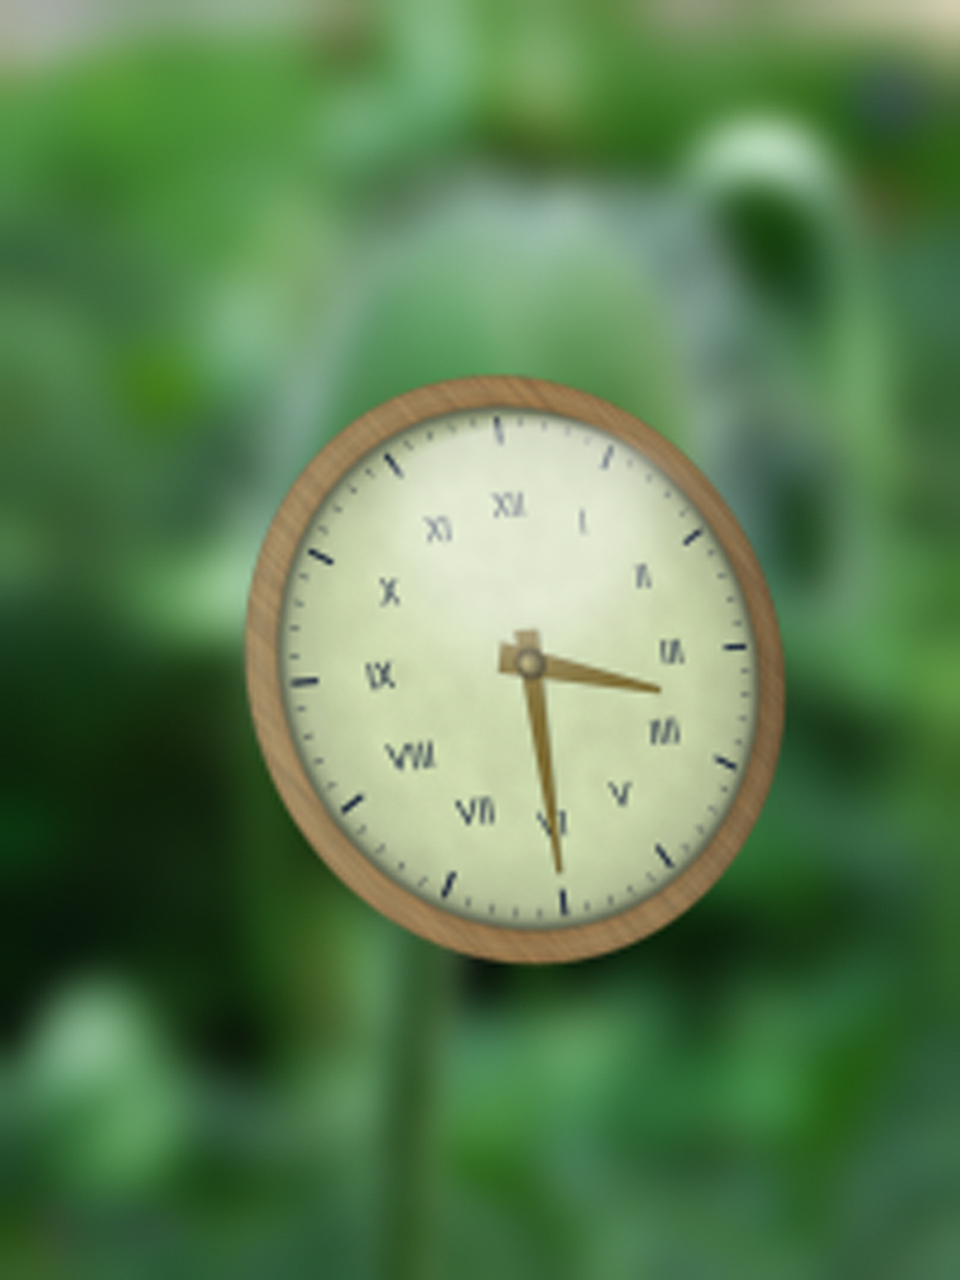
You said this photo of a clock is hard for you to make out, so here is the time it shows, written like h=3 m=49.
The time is h=3 m=30
